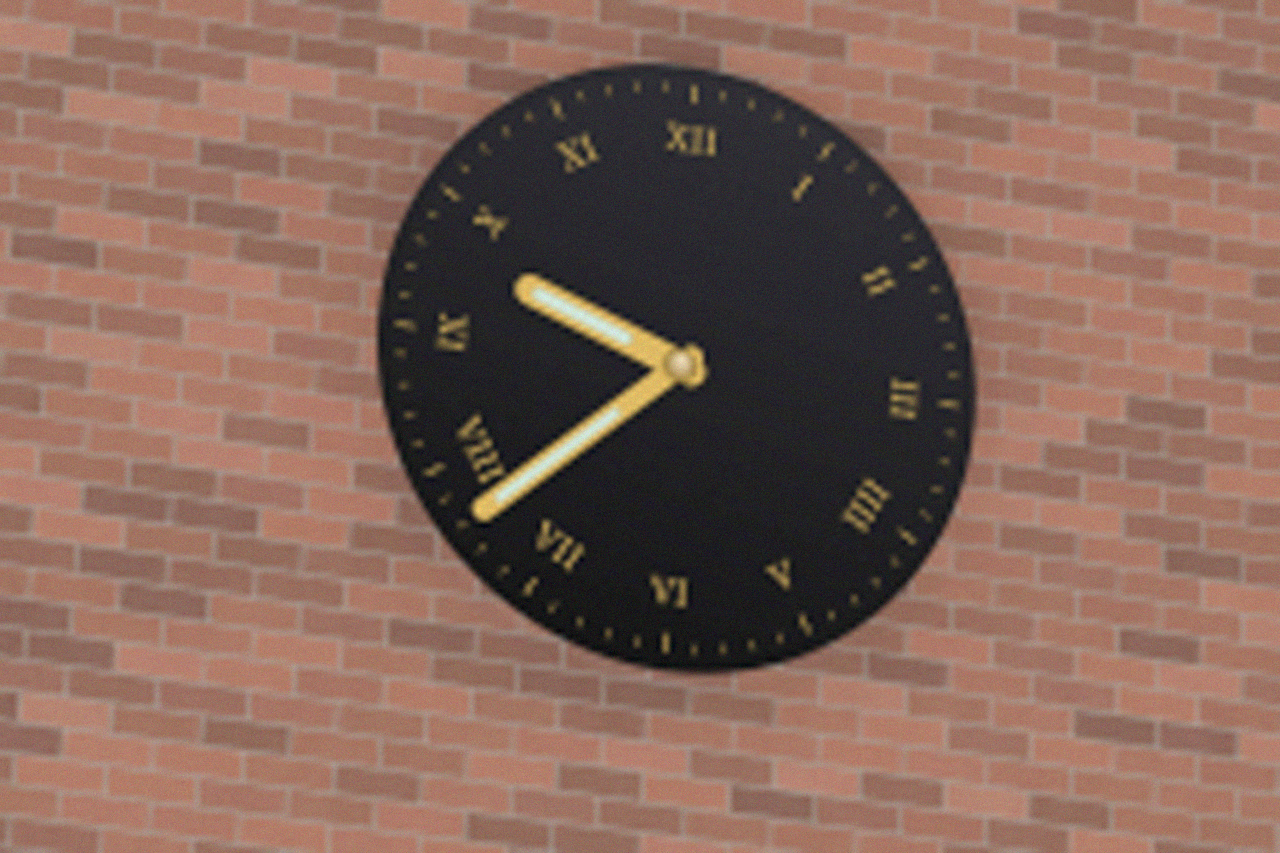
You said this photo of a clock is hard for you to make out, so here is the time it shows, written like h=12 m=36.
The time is h=9 m=38
